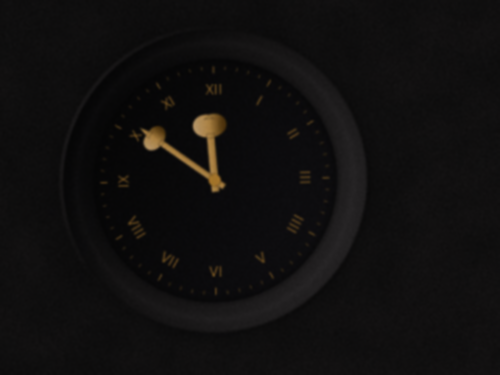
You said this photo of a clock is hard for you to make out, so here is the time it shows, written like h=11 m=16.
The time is h=11 m=51
